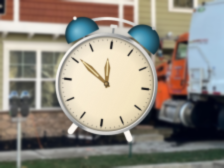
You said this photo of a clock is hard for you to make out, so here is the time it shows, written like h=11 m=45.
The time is h=11 m=51
